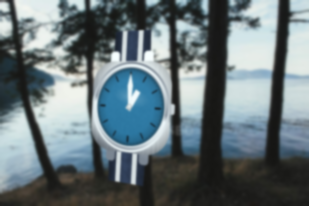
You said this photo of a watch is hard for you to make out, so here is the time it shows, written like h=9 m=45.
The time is h=1 m=0
